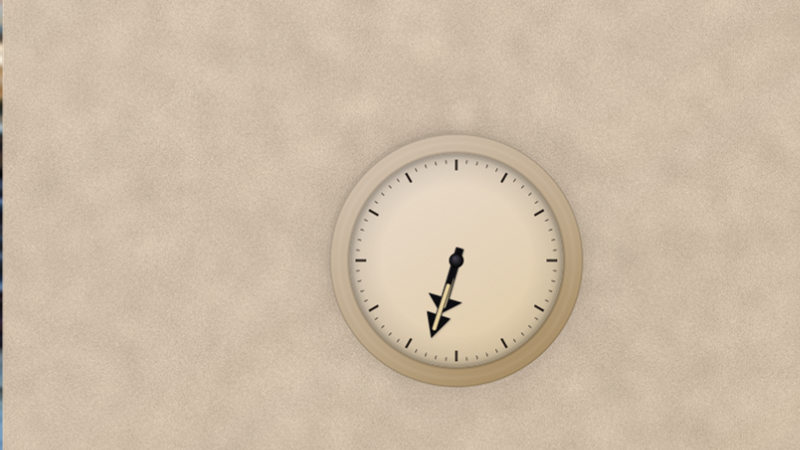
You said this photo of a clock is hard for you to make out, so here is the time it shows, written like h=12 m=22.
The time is h=6 m=33
